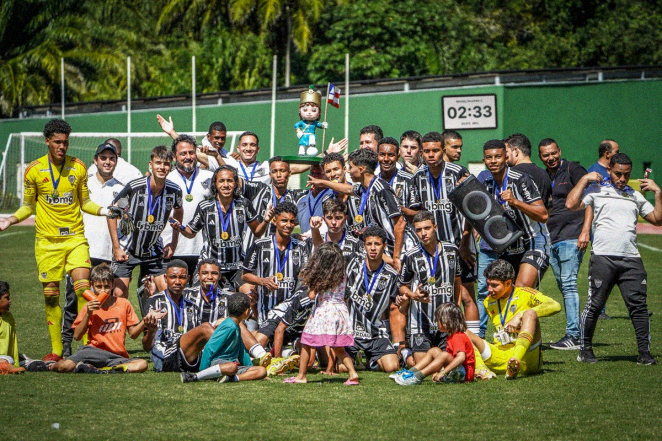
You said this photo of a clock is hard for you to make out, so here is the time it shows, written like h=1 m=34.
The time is h=2 m=33
